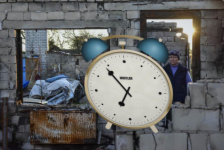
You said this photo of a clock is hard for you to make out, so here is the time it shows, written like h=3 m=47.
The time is h=6 m=54
